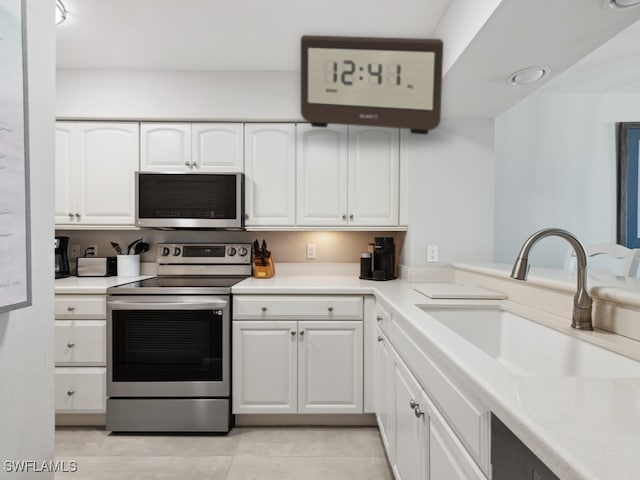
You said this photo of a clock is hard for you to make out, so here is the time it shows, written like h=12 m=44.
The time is h=12 m=41
